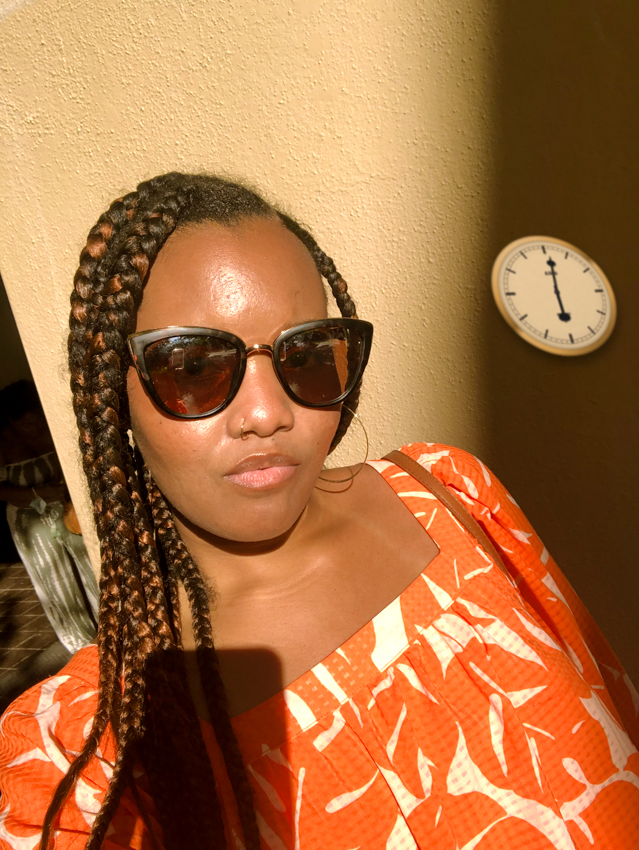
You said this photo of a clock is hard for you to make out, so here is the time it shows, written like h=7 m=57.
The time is h=6 m=1
